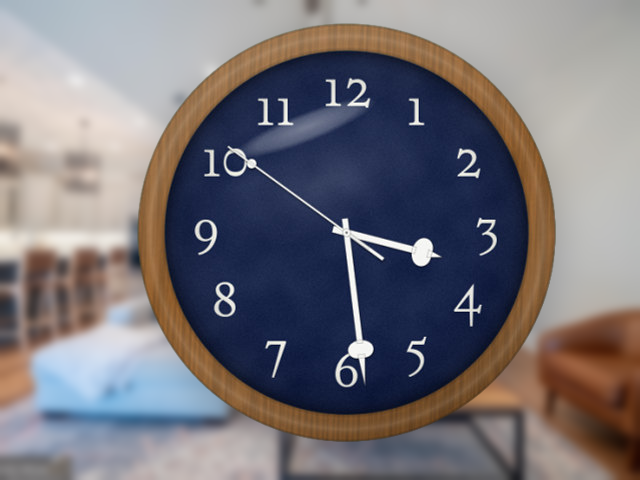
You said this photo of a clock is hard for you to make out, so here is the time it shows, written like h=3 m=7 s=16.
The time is h=3 m=28 s=51
